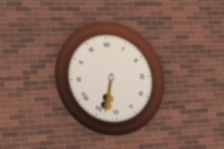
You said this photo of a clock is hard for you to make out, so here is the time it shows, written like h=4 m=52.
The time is h=6 m=33
